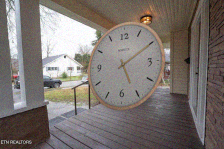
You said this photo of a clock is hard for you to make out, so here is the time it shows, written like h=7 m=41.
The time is h=5 m=10
